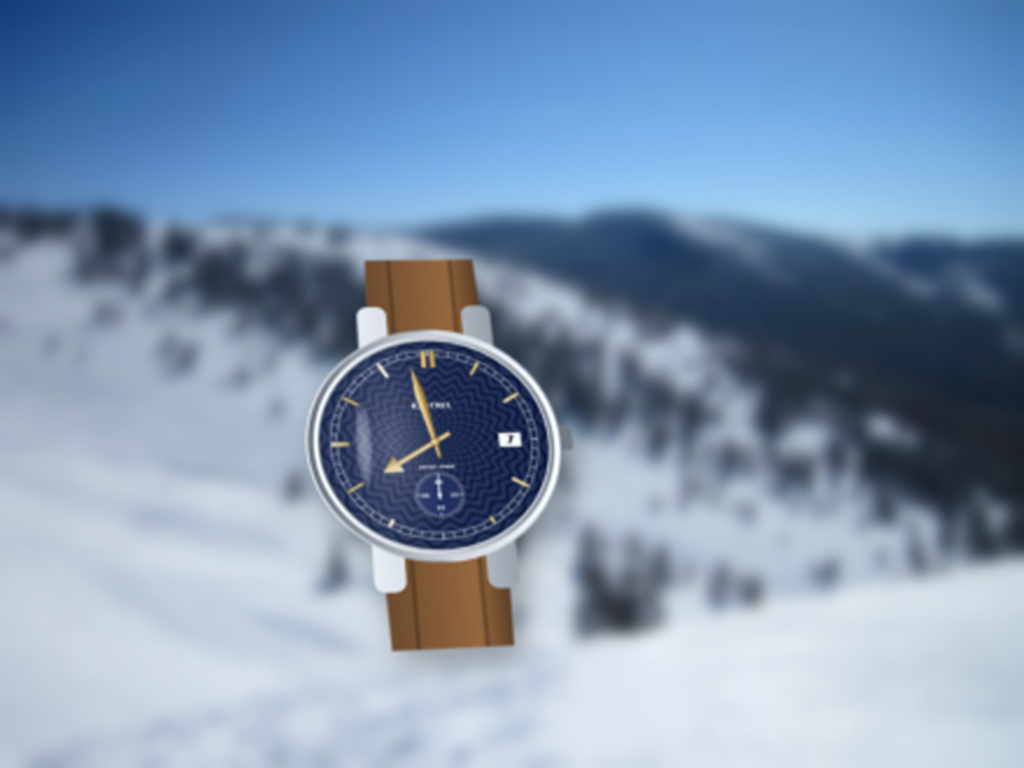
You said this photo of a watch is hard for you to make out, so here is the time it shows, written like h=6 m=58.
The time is h=7 m=58
